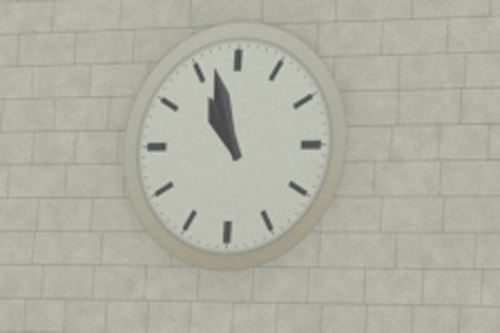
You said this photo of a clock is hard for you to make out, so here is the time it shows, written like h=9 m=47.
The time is h=10 m=57
